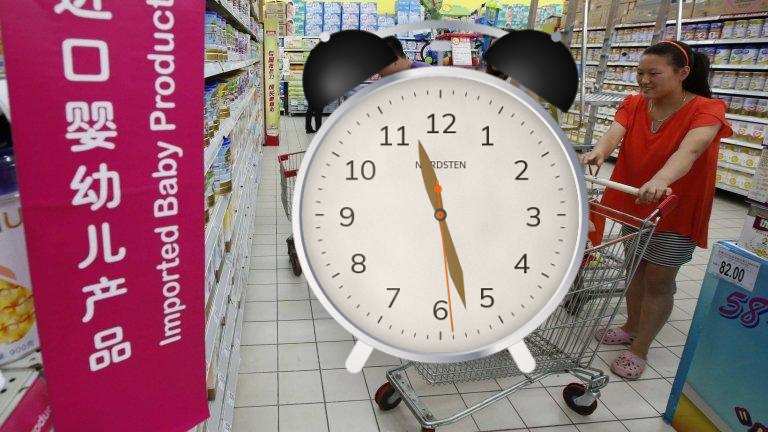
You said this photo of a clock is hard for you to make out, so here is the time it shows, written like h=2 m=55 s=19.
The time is h=11 m=27 s=29
